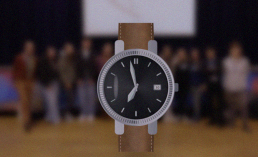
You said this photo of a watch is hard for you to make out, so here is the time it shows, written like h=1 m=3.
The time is h=6 m=58
